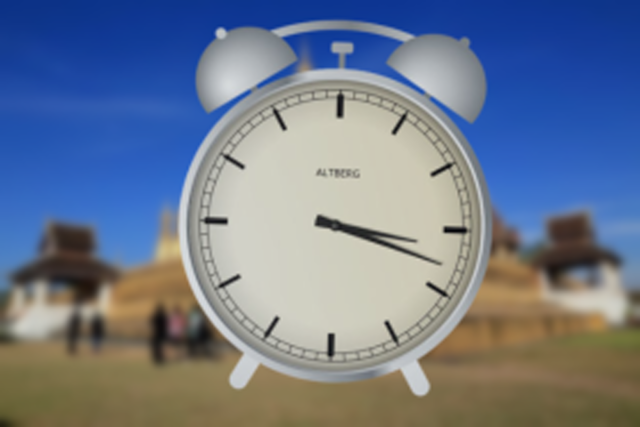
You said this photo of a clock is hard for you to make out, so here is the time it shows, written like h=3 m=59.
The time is h=3 m=18
